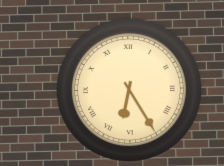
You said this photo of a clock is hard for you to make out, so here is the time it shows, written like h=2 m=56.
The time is h=6 m=25
